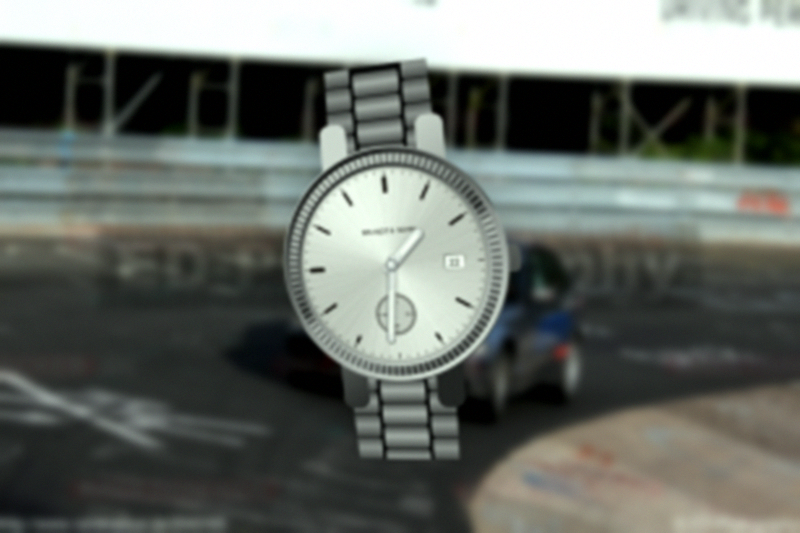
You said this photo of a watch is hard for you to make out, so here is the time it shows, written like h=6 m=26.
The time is h=1 m=31
